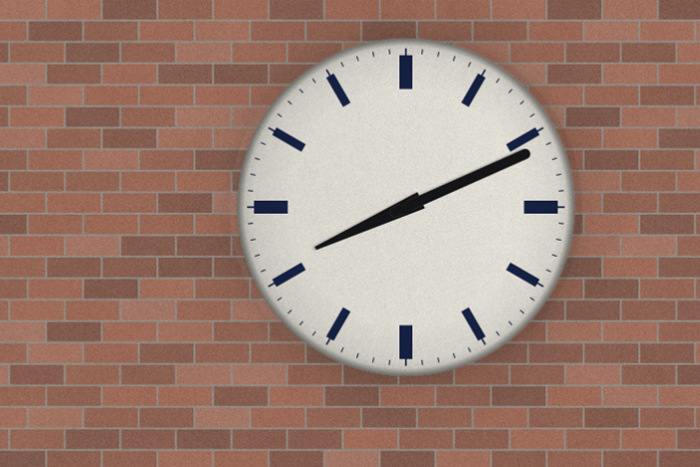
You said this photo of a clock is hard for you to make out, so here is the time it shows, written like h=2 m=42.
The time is h=8 m=11
